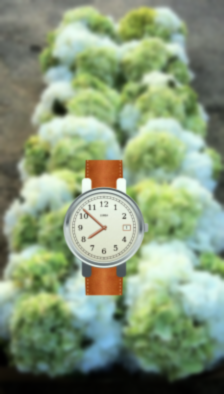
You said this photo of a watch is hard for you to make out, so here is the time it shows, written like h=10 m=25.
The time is h=7 m=52
